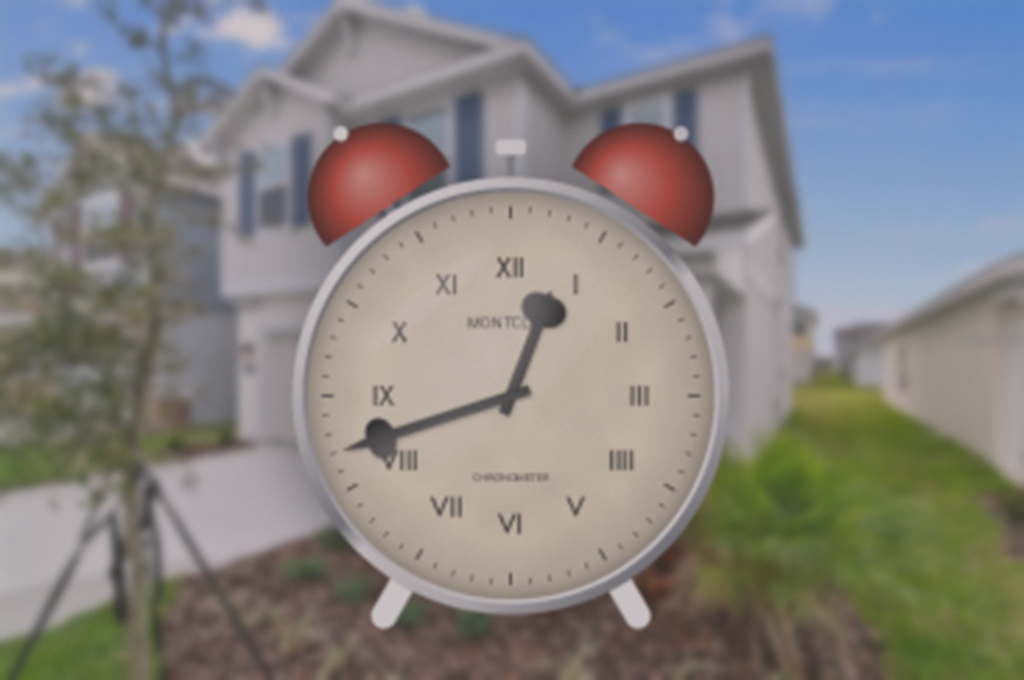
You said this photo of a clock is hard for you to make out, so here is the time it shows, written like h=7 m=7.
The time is h=12 m=42
